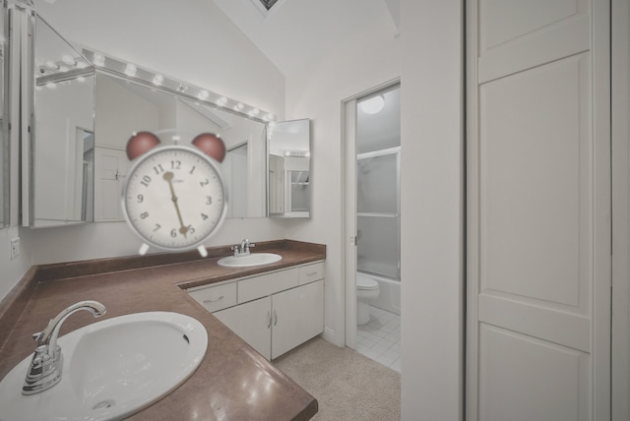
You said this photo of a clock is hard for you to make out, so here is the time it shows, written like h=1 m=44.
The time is h=11 m=27
